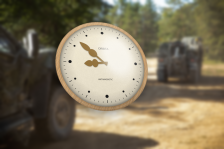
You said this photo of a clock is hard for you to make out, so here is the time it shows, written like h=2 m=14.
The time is h=8 m=52
